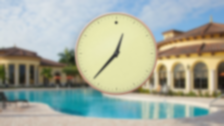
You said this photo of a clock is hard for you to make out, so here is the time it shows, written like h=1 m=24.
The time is h=12 m=37
